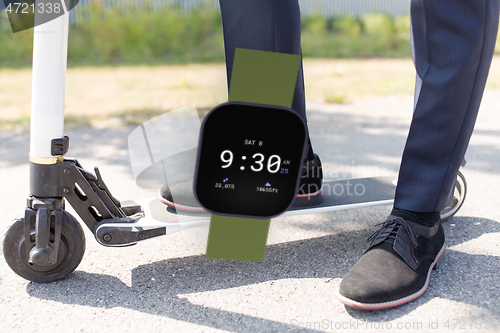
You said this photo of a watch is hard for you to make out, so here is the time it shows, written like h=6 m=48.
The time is h=9 m=30
